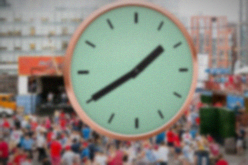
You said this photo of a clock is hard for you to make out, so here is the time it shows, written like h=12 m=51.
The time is h=1 m=40
